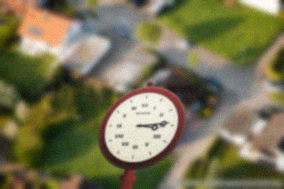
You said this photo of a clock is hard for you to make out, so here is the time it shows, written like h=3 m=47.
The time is h=3 m=14
